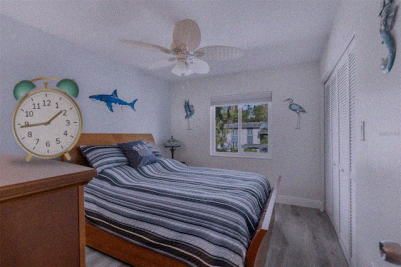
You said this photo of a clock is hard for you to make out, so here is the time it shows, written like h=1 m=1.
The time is h=1 m=44
